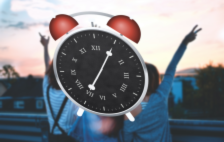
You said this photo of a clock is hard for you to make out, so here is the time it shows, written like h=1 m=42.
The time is h=7 m=5
